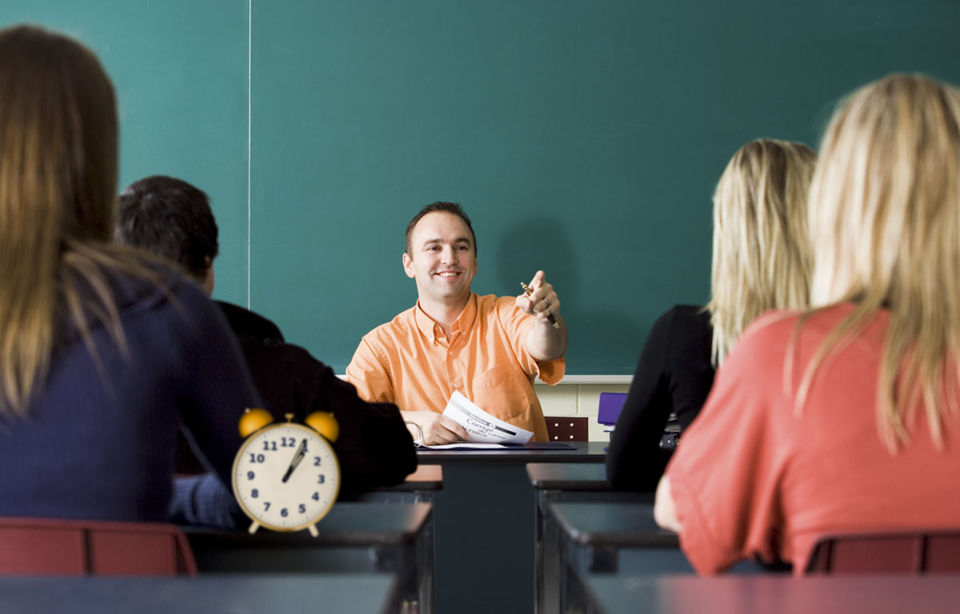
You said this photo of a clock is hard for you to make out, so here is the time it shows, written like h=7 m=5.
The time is h=1 m=4
